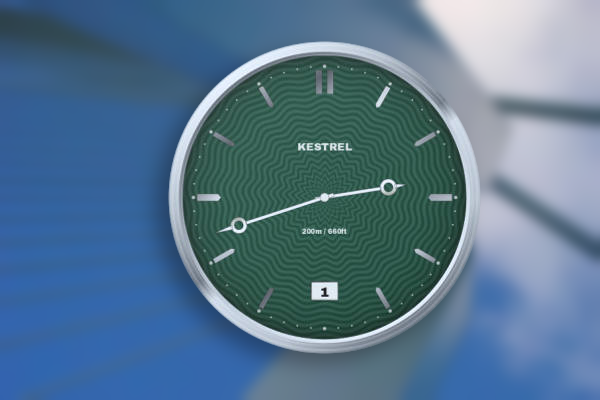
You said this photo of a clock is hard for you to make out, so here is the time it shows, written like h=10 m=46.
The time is h=2 m=42
